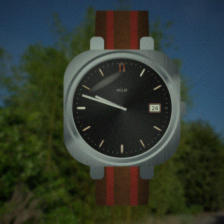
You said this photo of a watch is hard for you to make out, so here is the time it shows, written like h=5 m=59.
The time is h=9 m=48
